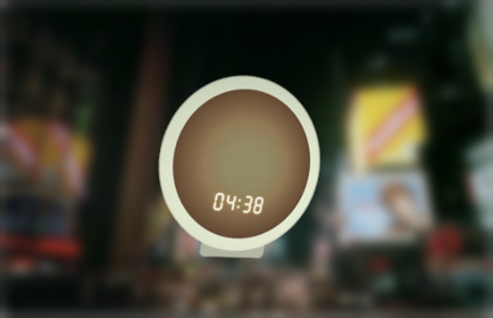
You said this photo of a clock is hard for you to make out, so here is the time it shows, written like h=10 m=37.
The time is h=4 m=38
